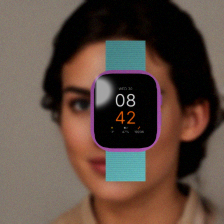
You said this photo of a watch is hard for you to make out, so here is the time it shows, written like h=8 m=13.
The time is h=8 m=42
